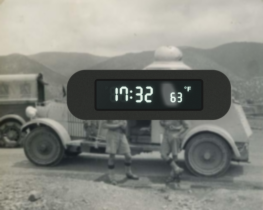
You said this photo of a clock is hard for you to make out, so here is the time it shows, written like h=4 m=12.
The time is h=17 m=32
